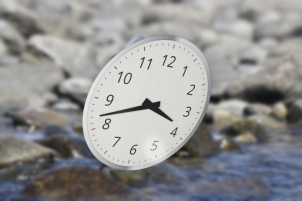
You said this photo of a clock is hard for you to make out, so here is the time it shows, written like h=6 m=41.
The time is h=3 m=42
